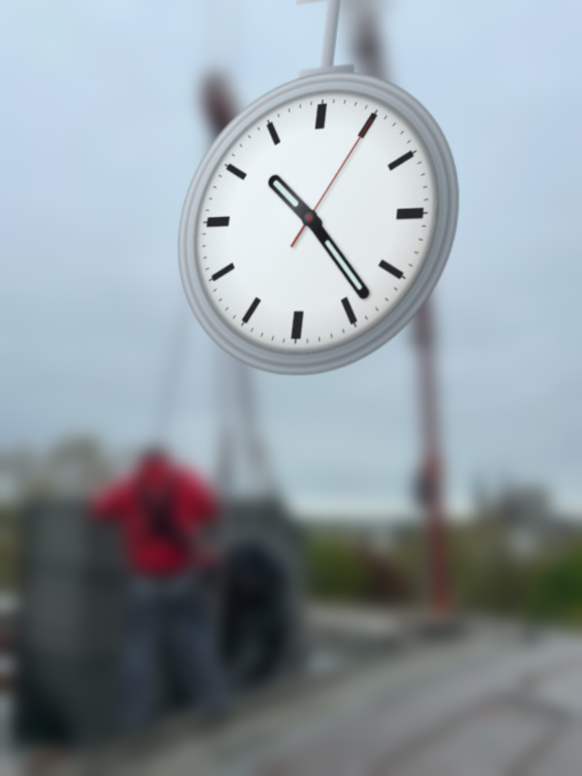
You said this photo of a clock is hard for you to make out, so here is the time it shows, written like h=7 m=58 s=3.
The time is h=10 m=23 s=5
